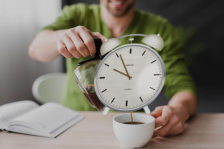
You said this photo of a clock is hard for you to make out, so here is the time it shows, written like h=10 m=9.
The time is h=9 m=56
